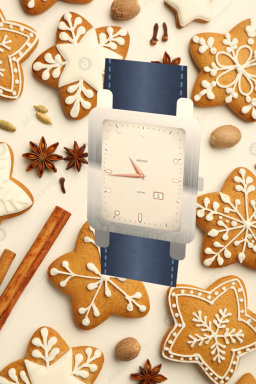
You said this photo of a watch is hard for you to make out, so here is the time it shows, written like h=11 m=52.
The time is h=10 m=44
